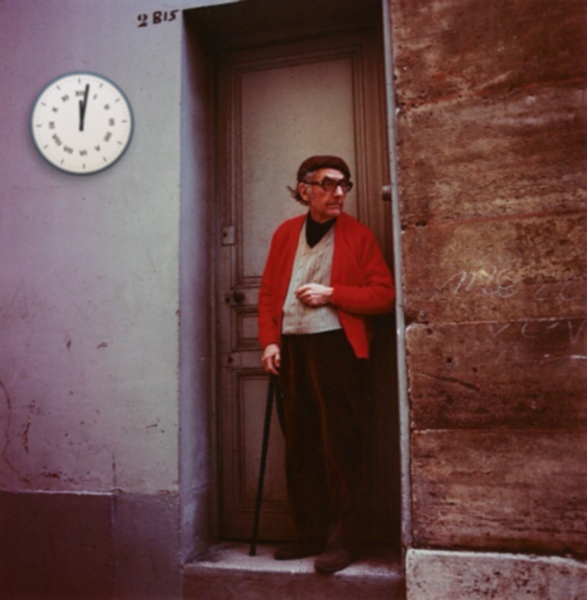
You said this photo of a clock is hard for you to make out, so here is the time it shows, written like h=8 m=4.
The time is h=12 m=2
